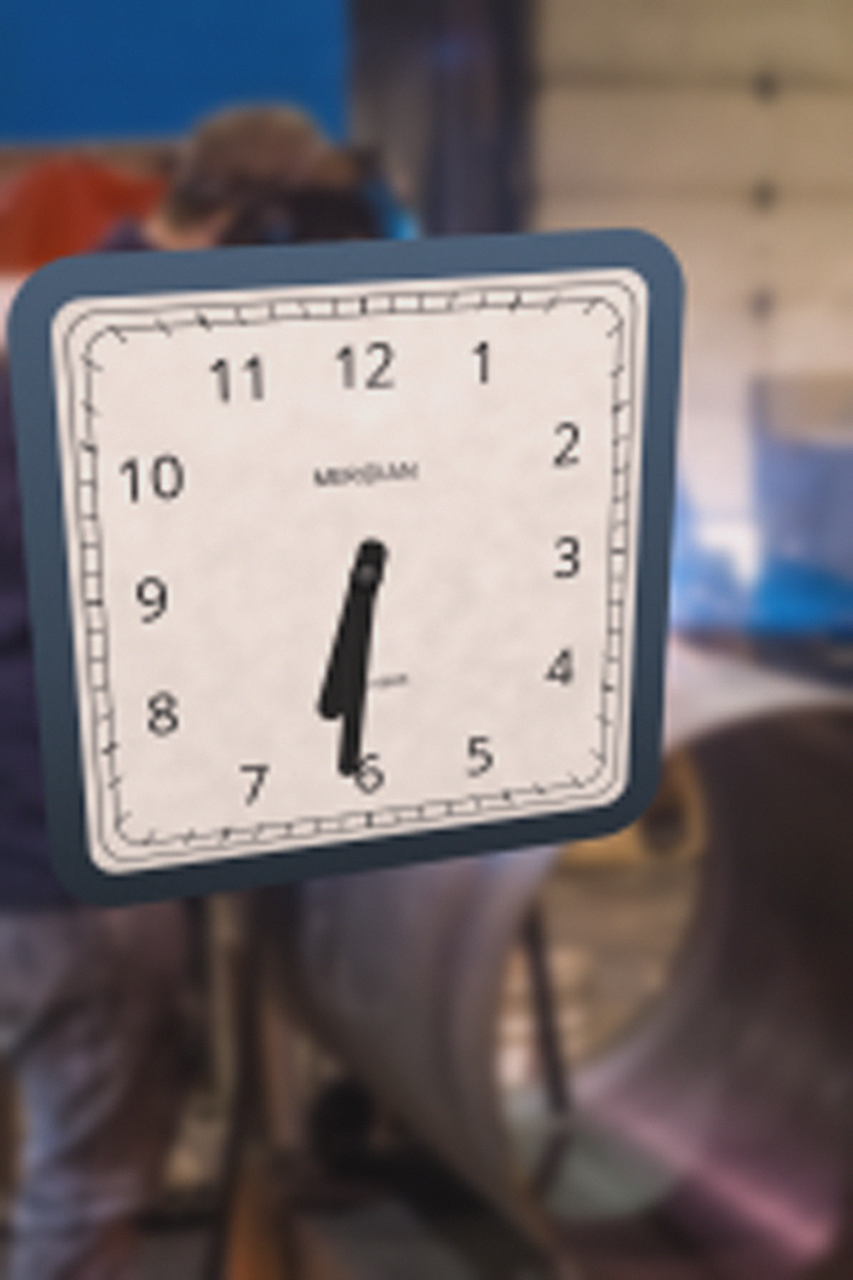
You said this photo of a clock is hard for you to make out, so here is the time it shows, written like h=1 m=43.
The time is h=6 m=31
